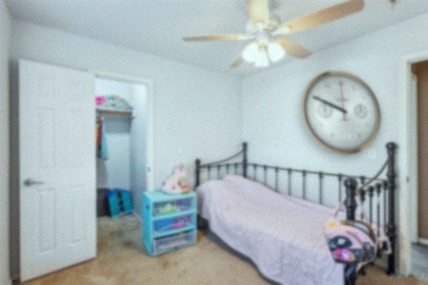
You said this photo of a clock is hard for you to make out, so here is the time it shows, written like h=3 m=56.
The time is h=9 m=49
